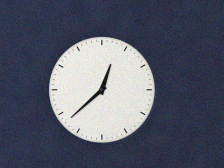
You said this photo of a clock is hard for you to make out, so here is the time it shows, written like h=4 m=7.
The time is h=12 m=38
